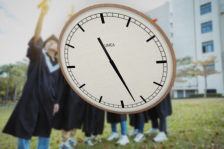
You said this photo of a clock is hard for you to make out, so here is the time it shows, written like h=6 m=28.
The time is h=11 m=27
